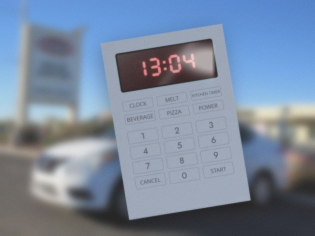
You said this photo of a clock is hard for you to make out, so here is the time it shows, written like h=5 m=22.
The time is h=13 m=4
